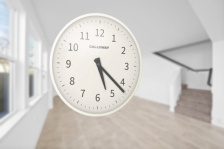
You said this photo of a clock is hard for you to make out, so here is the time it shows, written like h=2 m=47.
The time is h=5 m=22
